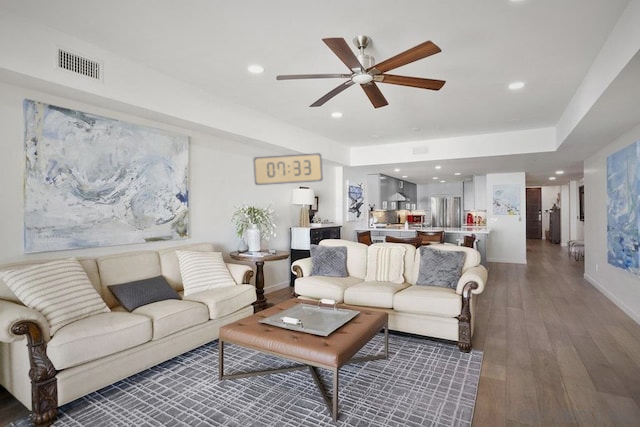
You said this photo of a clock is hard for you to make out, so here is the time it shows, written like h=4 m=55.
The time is h=7 m=33
